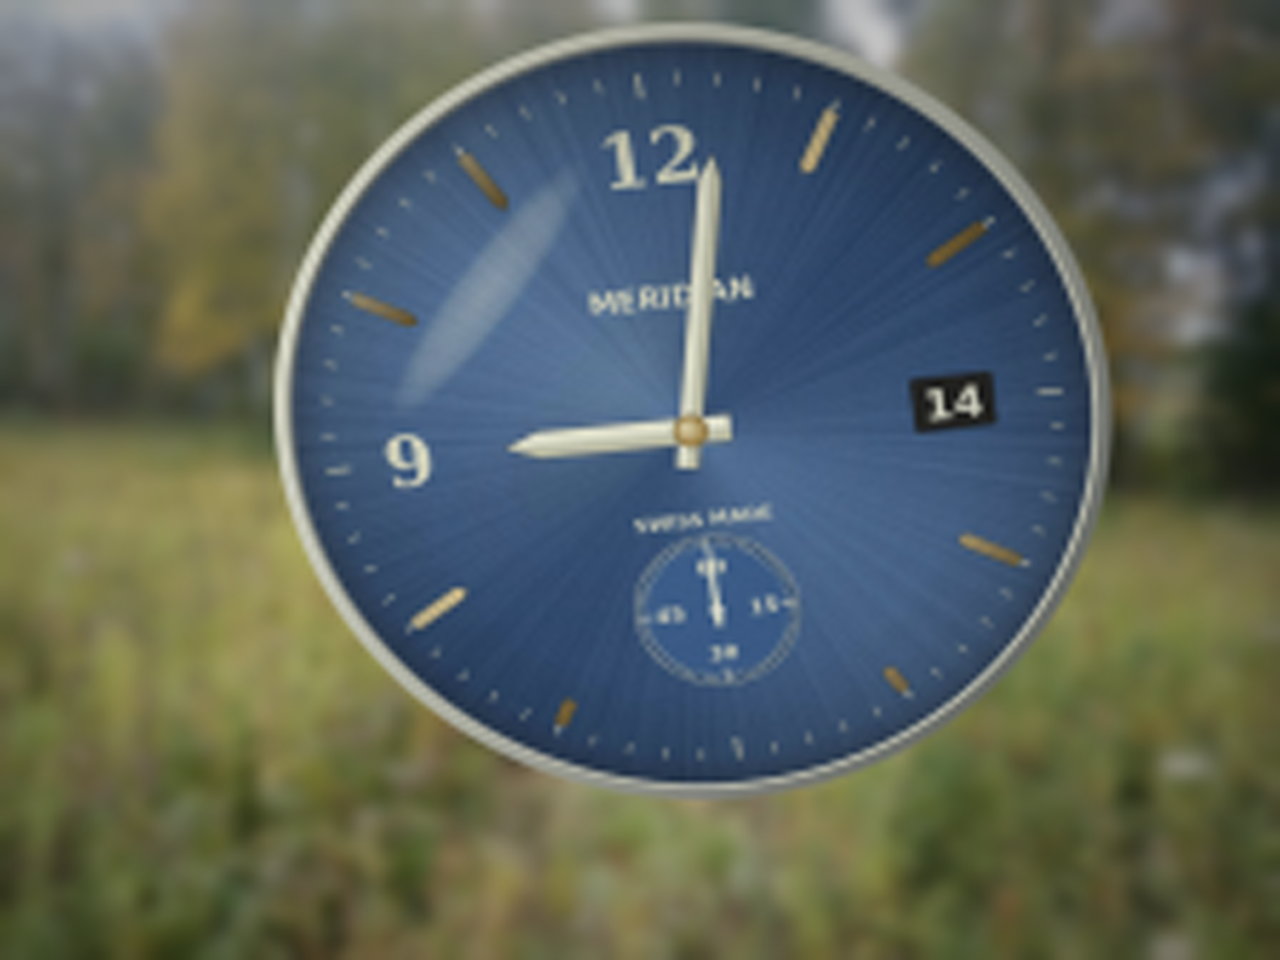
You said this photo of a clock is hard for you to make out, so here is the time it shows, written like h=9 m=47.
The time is h=9 m=2
